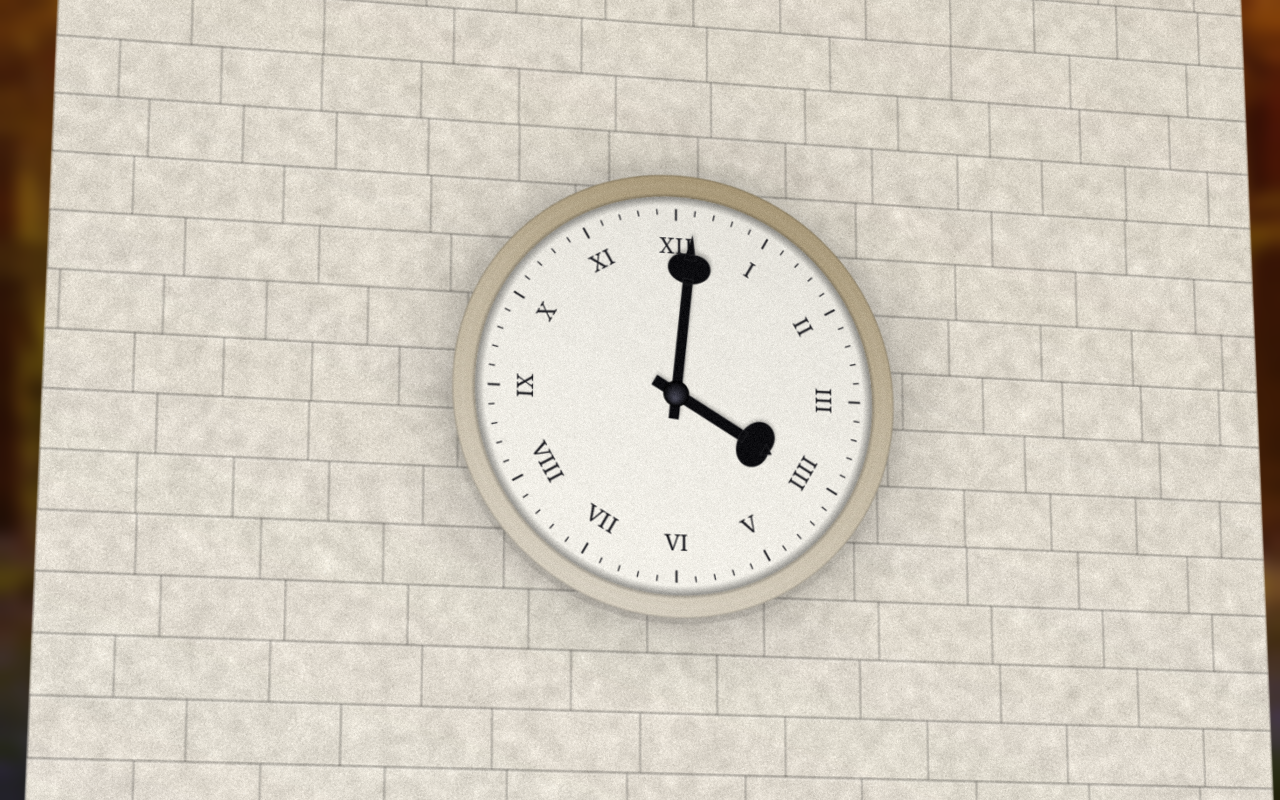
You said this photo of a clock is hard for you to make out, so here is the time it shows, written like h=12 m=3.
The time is h=4 m=1
